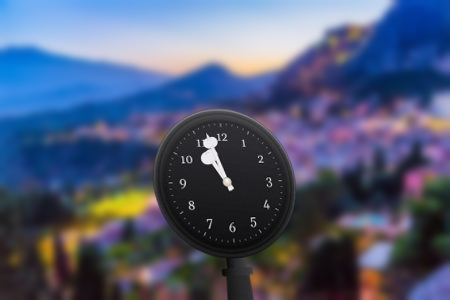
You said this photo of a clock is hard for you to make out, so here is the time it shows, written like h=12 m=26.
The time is h=10 m=57
